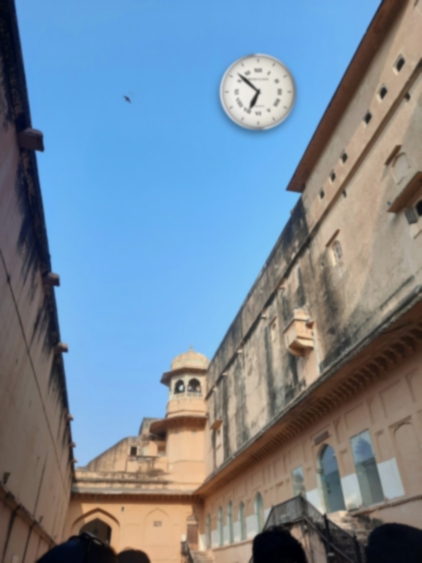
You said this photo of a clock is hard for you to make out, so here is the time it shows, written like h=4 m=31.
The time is h=6 m=52
